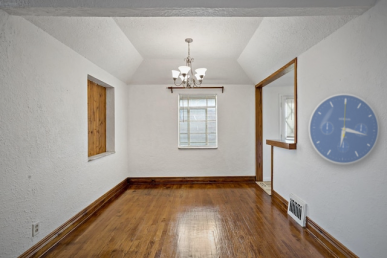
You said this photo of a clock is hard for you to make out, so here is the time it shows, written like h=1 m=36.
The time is h=6 m=17
